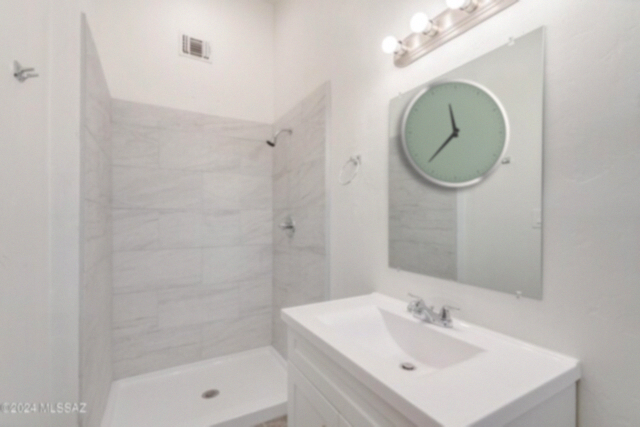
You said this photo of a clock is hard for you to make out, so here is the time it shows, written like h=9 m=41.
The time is h=11 m=37
